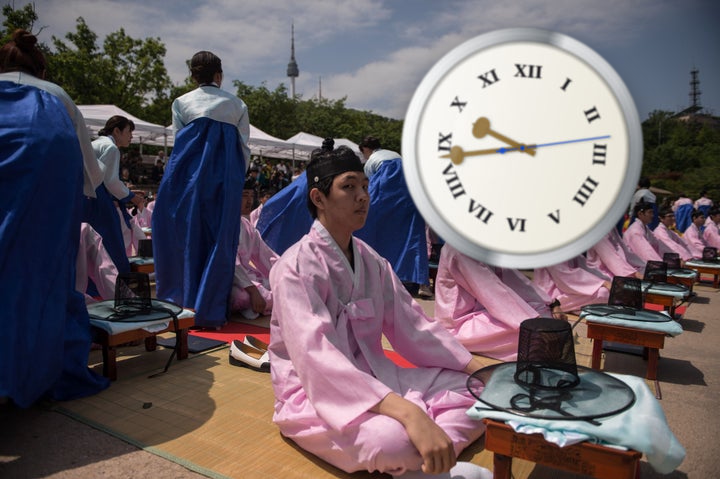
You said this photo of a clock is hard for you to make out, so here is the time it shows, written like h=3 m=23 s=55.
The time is h=9 m=43 s=13
